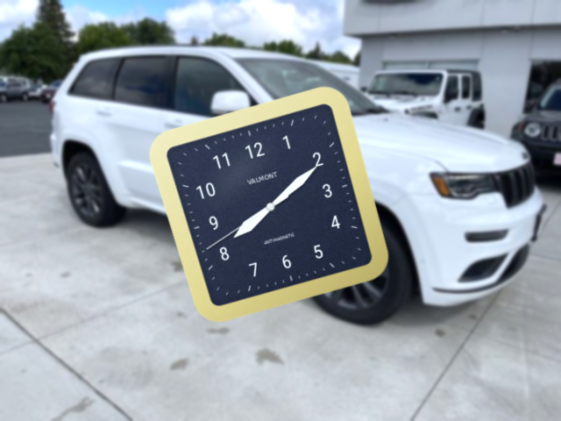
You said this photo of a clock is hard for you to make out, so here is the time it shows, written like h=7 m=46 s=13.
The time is h=8 m=10 s=42
